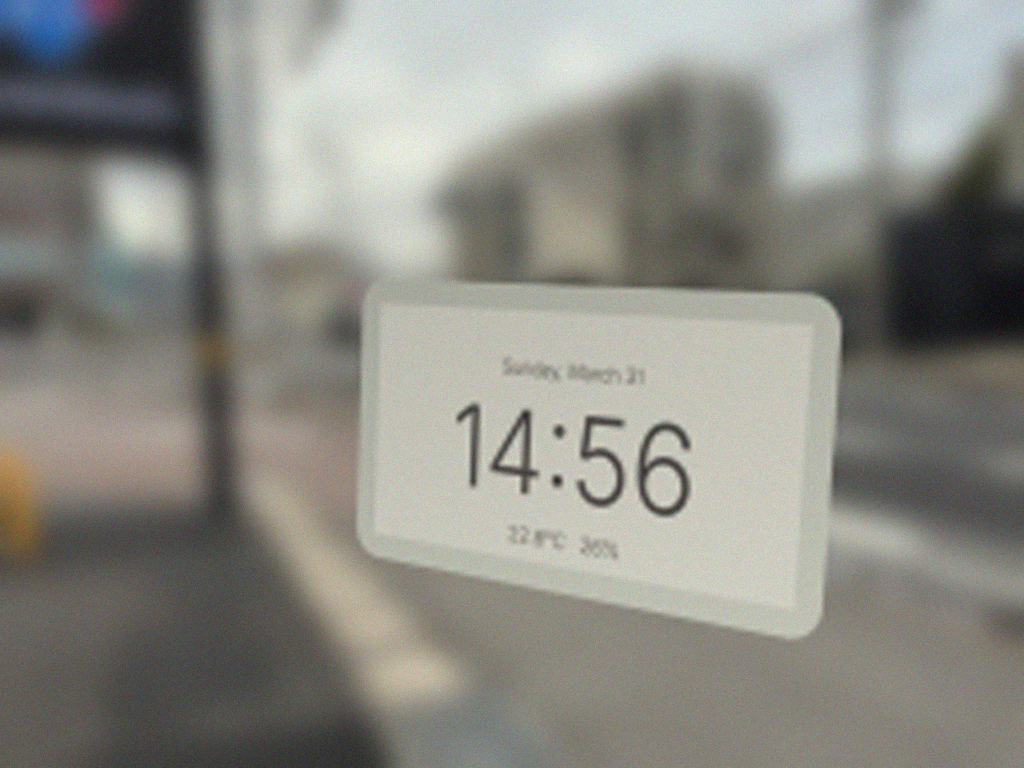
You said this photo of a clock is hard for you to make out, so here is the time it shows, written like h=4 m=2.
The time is h=14 m=56
